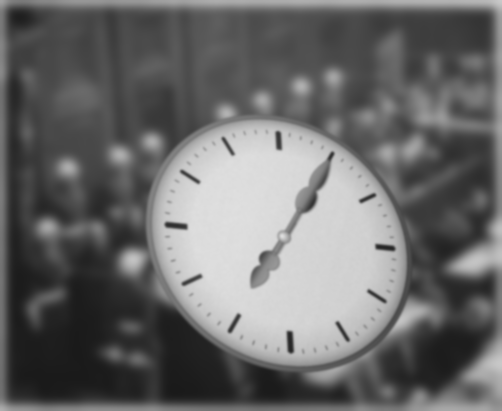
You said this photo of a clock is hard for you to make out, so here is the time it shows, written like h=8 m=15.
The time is h=7 m=5
